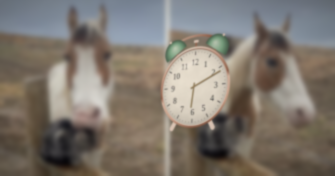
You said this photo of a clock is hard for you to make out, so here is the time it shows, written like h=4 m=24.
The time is h=6 m=11
